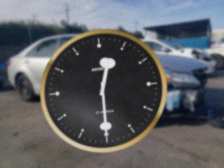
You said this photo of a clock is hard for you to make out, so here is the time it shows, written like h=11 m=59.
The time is h=12 m=30
